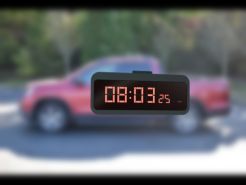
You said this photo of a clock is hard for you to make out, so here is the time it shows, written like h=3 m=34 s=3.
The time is h=8 m=3 s=25
